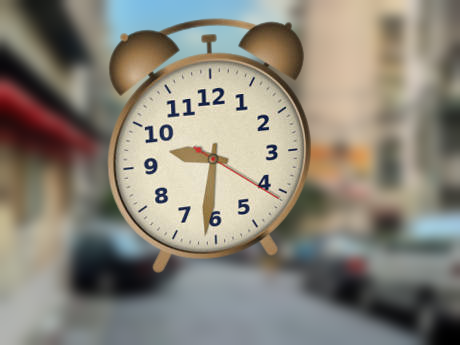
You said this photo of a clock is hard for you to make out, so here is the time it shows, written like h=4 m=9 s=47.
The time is h=9 m=31 s=21
